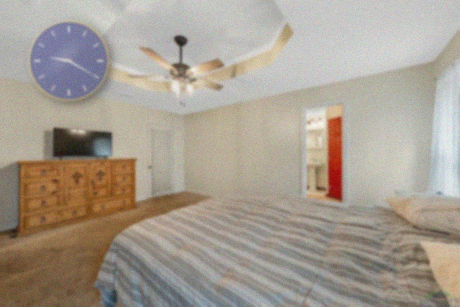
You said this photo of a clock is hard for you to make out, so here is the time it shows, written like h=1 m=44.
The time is h=9 m=20
